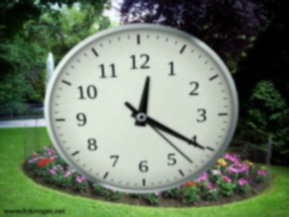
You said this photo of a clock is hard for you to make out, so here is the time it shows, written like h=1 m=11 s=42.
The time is h=12 m=20 s=23
